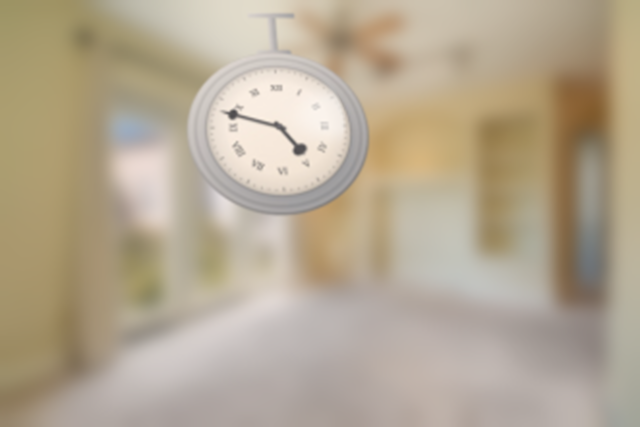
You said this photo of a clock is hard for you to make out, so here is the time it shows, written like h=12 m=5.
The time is h=4 m=48
